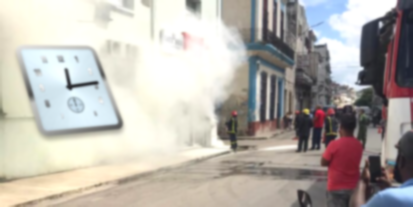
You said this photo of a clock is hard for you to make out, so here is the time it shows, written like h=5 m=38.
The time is h=12 m=14
